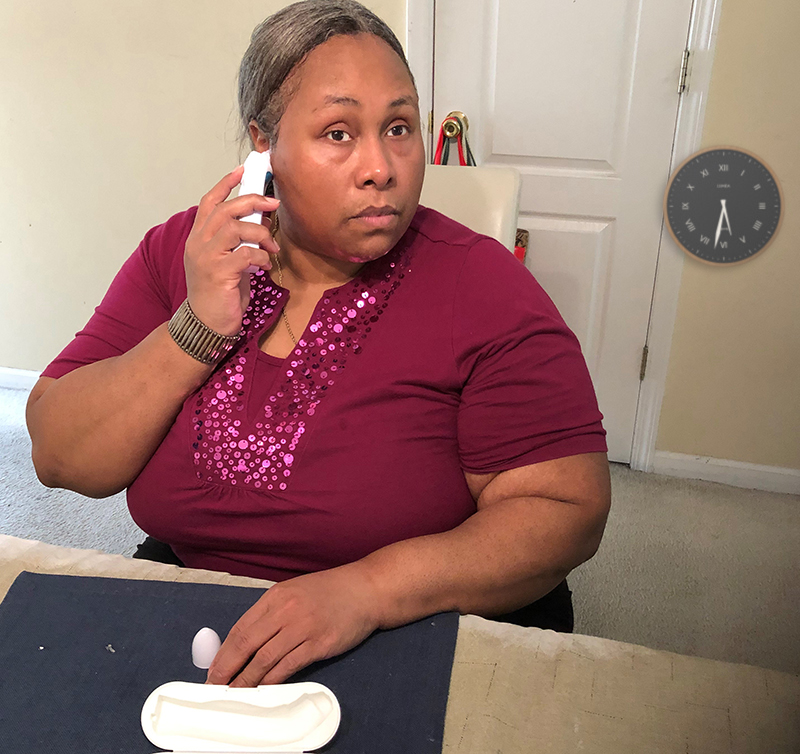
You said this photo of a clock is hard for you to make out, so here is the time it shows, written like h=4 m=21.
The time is h=5 m=32
